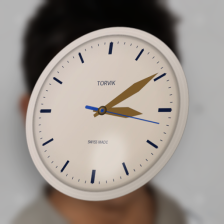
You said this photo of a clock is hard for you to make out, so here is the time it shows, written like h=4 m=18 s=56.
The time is h=3 m=9 s=17
